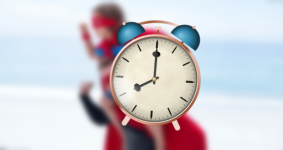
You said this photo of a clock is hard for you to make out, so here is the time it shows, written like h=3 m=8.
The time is h=8 m=0
